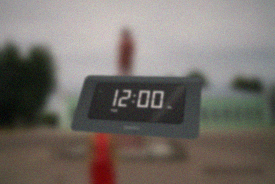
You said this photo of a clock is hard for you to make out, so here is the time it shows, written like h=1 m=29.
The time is h=12 m=0
